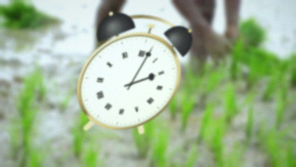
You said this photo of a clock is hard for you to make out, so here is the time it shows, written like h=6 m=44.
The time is h=2 m=2
